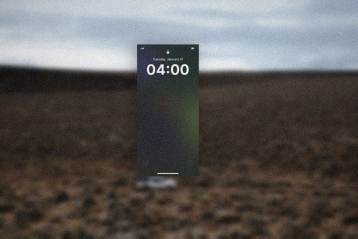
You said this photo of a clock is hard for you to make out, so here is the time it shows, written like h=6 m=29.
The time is h=4 m=0
